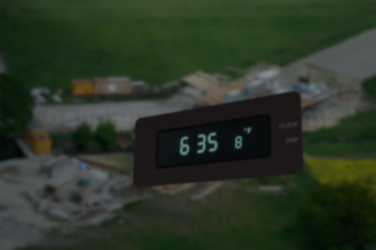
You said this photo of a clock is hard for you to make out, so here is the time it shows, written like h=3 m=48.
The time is h=6 m=35
